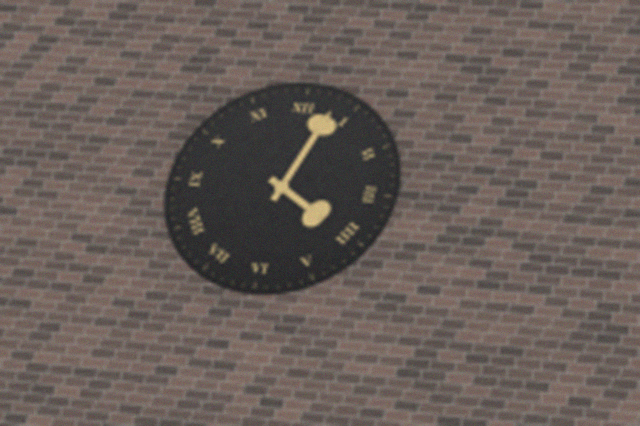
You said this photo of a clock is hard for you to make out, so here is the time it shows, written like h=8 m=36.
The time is h=4 m=3
